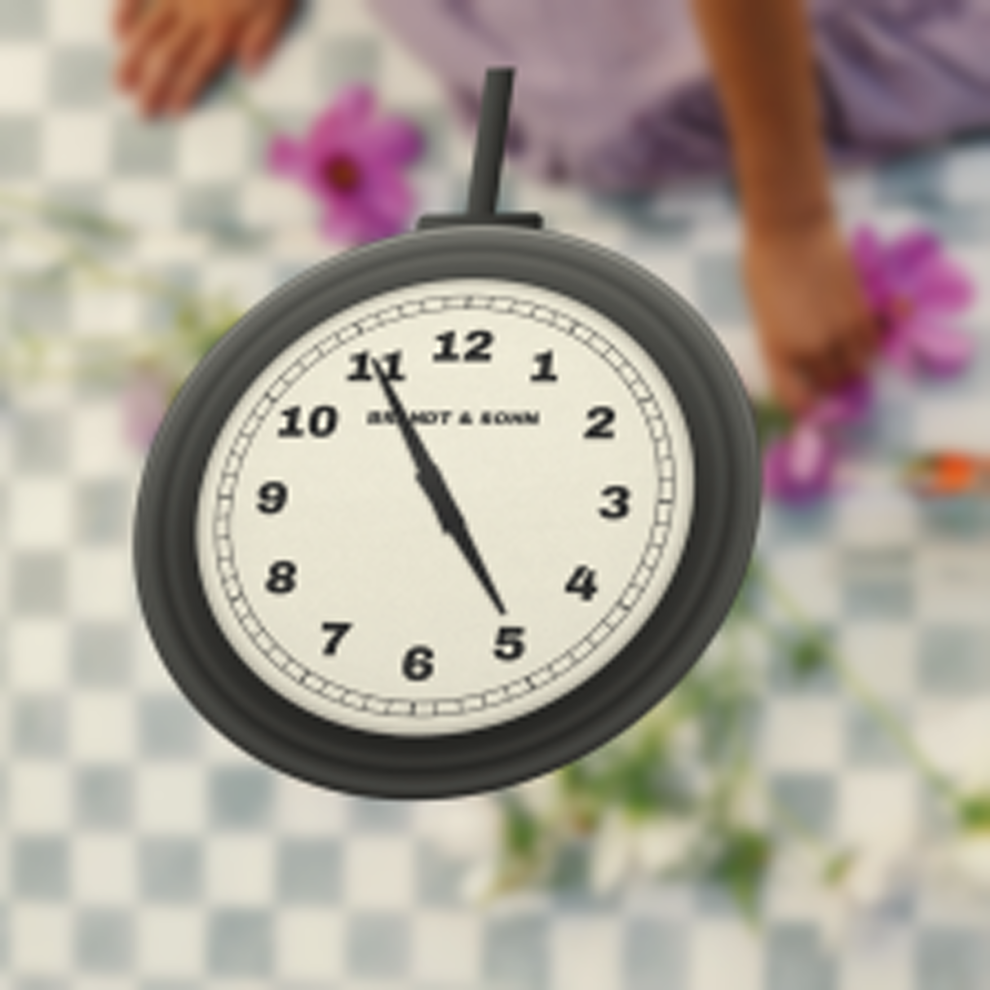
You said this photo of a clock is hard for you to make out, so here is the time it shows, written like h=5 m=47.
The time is h=4 m=55
